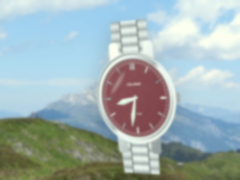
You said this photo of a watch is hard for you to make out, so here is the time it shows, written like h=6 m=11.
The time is h=8 m=32
